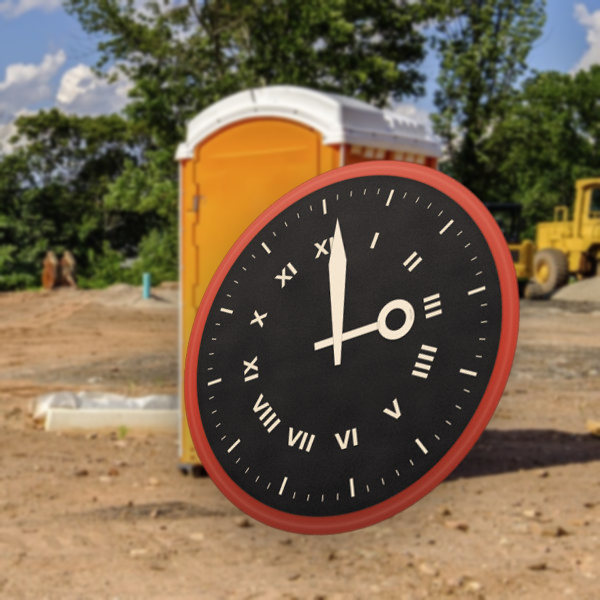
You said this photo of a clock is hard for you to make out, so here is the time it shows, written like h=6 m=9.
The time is h=3 m=1
